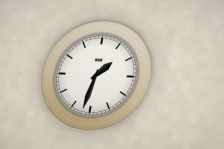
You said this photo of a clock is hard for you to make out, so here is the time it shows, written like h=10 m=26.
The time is h=1 m=32
